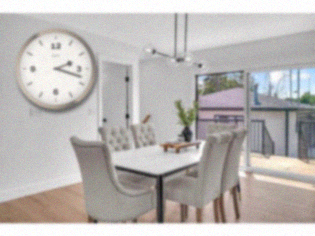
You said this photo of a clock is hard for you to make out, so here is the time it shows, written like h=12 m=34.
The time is h=2 m=18
